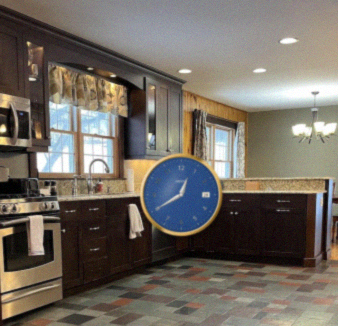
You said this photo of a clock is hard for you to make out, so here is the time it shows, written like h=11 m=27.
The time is h=12 m=40
